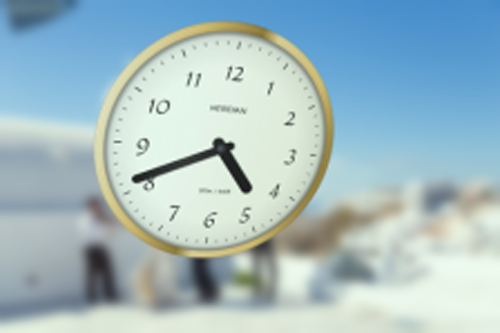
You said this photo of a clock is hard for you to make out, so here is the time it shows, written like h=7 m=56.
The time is h=4 m=41
